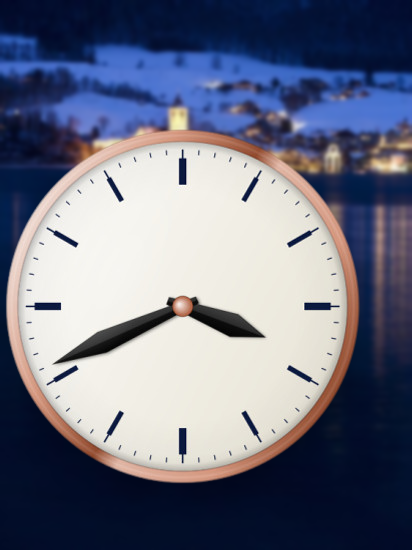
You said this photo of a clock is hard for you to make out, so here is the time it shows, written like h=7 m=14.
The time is h=3 m=41
